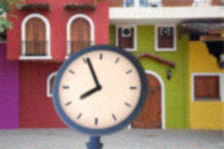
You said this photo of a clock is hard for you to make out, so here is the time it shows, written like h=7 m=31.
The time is h=7 m=56
